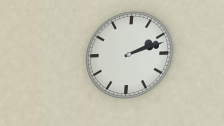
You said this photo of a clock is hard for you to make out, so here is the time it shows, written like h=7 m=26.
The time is h=2 m=12
